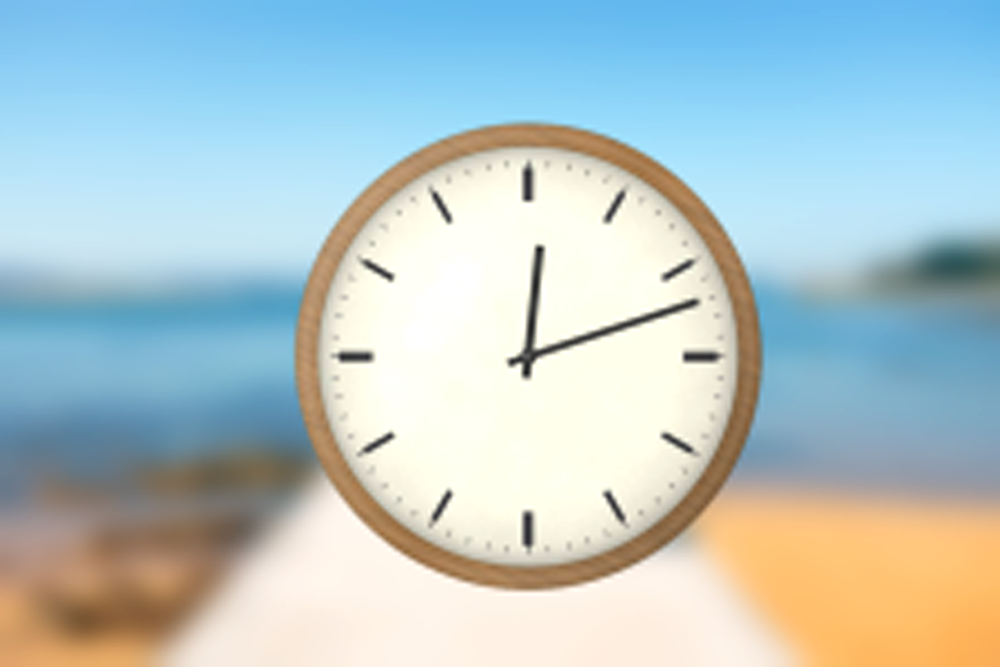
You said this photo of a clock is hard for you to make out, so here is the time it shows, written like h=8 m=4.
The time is h=12 m=12
